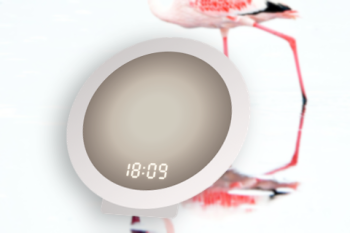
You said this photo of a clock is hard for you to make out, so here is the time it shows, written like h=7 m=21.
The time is h=18 m=9
